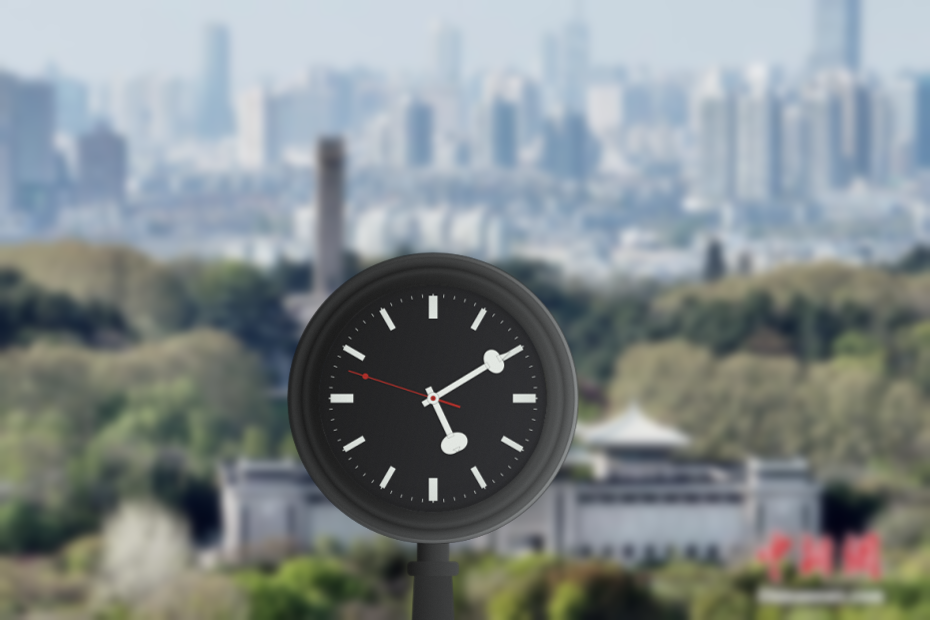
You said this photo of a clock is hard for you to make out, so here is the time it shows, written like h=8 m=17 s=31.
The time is h=5 m=9 s=48
